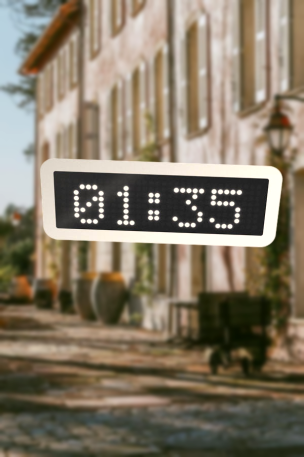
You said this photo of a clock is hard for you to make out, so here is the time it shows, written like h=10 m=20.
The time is h=1 m=35
